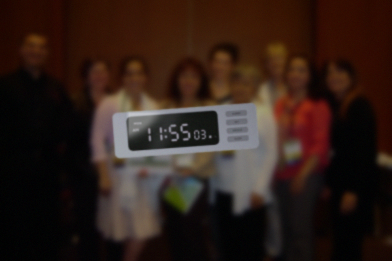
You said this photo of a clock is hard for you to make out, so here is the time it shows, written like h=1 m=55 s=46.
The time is h=11 m=55 s=3
